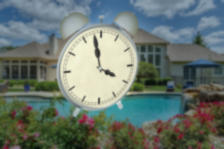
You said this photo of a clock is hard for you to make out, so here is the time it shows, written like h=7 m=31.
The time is h=3 m=58
